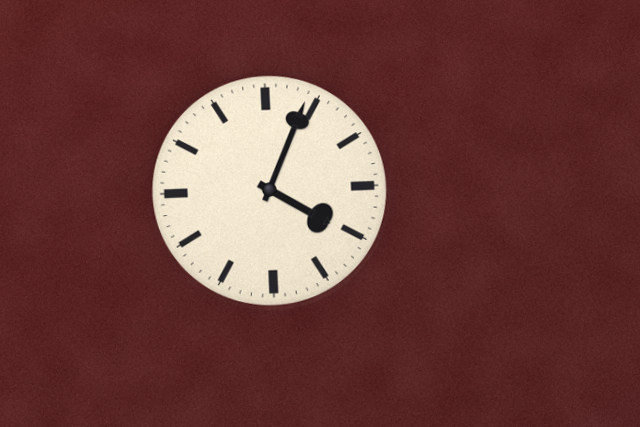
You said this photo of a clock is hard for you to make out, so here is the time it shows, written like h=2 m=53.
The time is h=4 m=4
